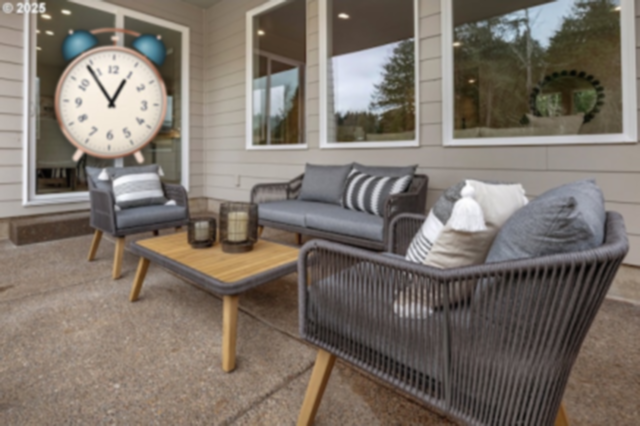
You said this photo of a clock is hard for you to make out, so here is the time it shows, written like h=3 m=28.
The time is h=12 m=54
